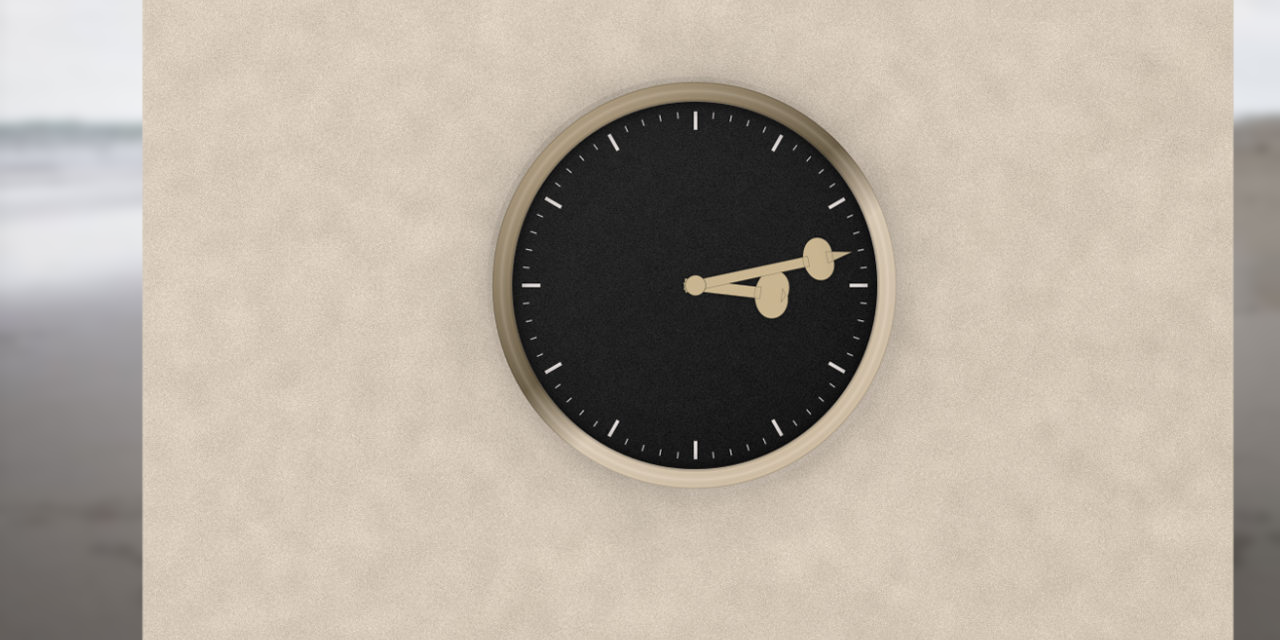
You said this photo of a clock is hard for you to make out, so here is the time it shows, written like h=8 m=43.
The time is h=3 m=13
